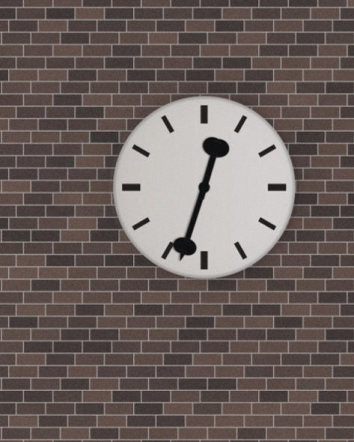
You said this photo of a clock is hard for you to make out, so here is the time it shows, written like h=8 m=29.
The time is h=12 m=33
